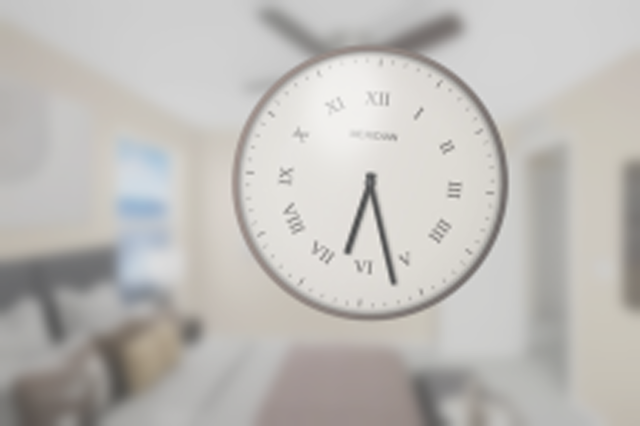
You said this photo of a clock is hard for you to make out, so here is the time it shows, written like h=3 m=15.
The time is h=6 m=27
